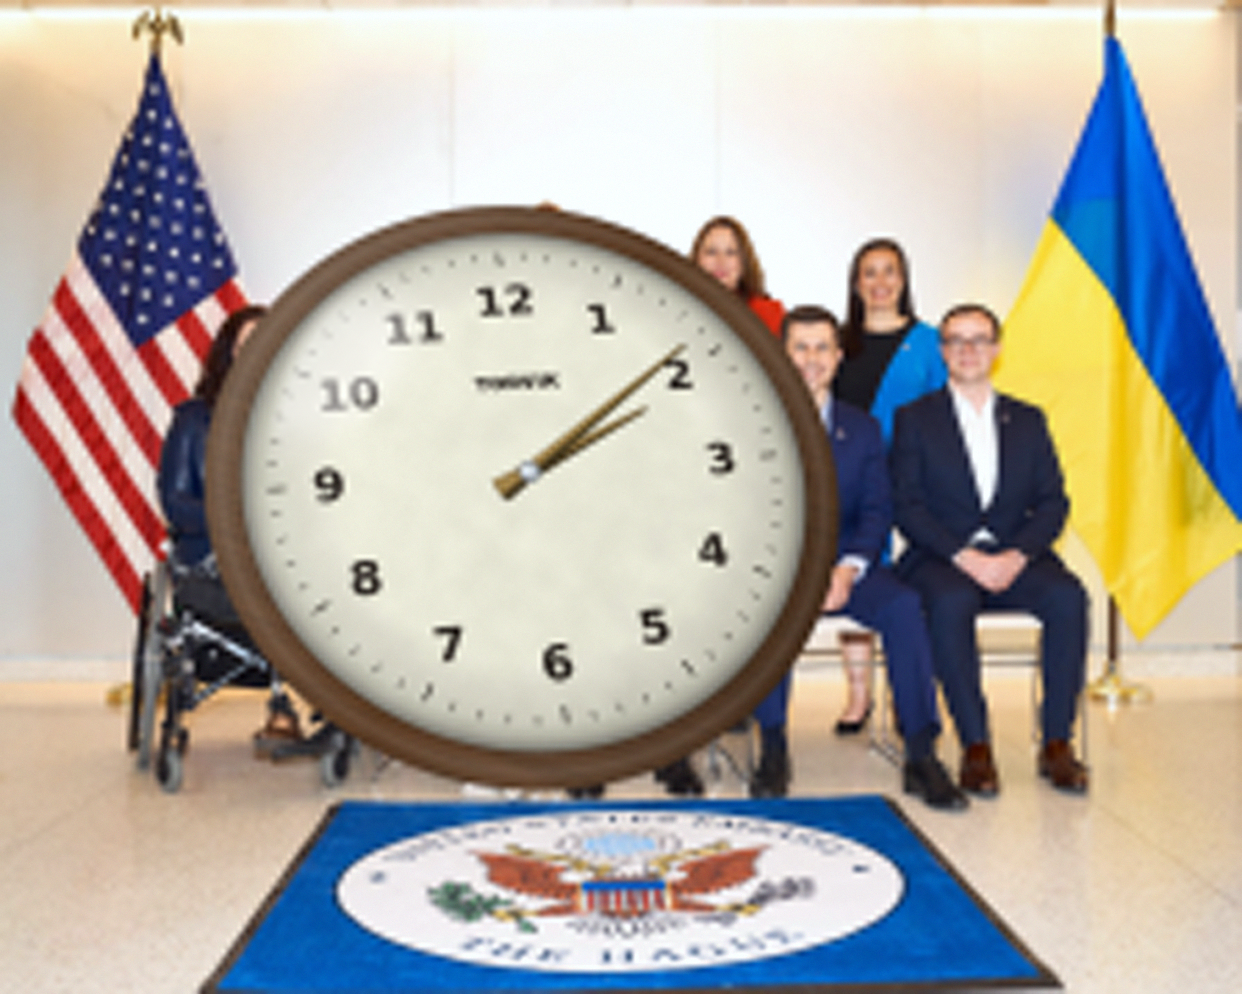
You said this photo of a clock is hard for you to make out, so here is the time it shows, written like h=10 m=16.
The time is h=2 m=9
